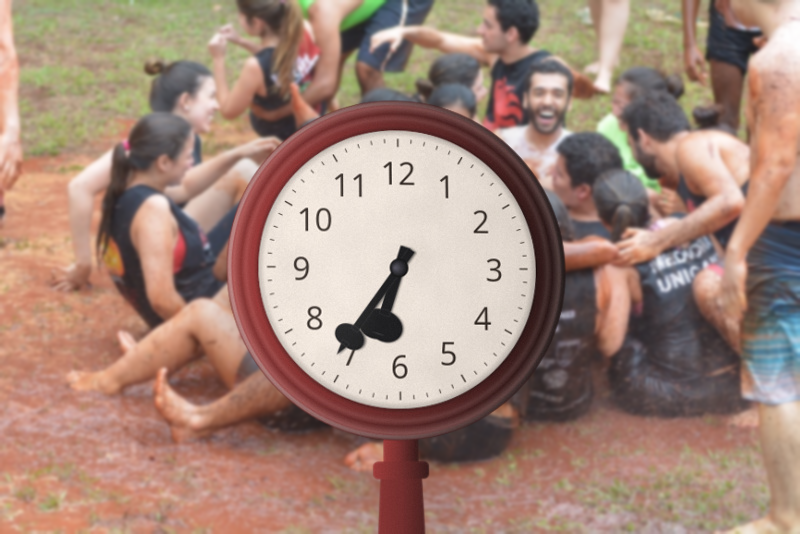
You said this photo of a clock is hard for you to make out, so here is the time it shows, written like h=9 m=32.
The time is h=6 m=36
